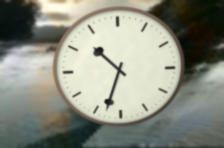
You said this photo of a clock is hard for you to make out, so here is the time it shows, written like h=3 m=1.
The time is h=10 m=33
